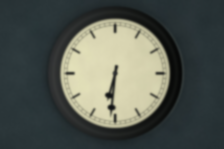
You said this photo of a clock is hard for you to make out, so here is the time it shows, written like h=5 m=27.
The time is h=6 m=31
